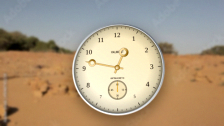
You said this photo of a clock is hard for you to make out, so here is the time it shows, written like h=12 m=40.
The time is h=12 m=47
